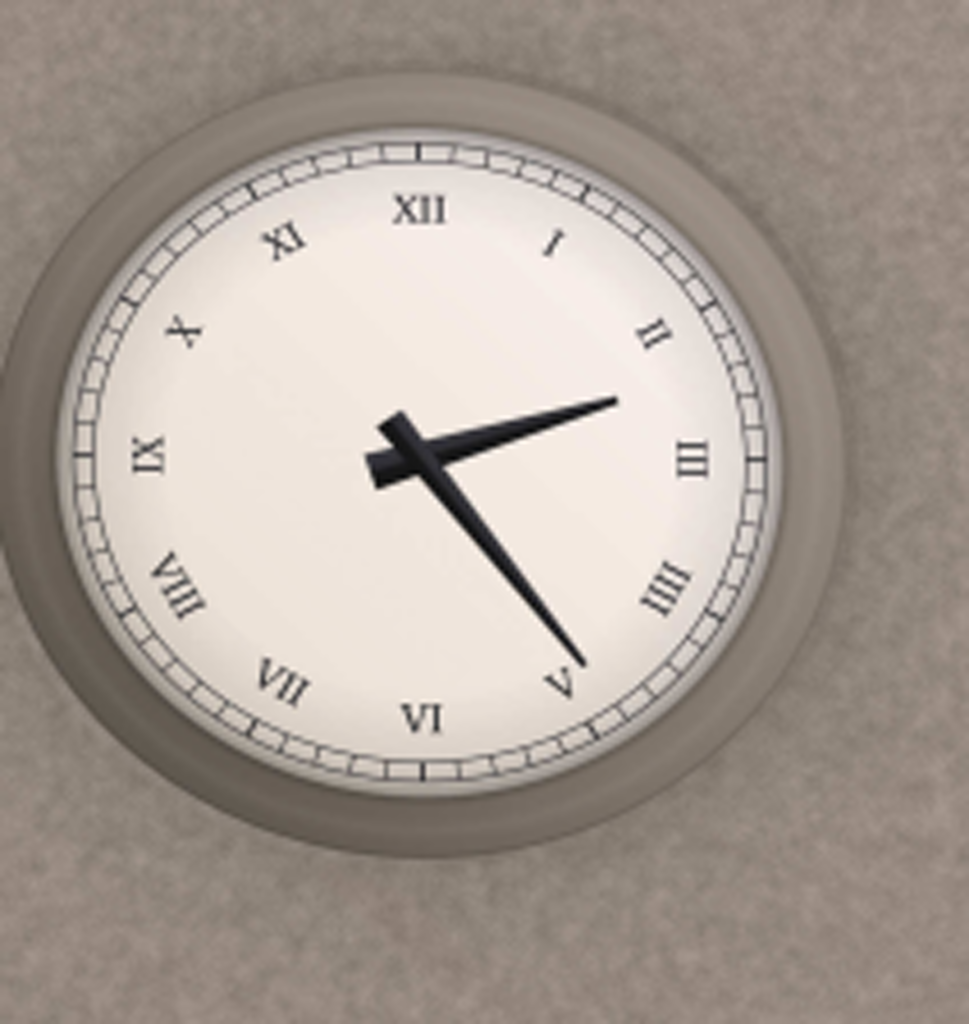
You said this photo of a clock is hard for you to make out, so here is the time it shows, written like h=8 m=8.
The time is h=2 m=24
